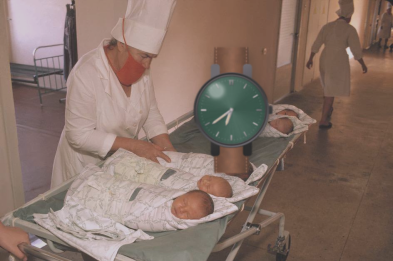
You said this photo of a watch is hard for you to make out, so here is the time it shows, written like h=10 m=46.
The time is h=6 m=39
